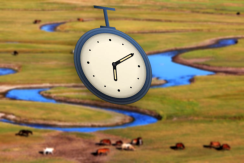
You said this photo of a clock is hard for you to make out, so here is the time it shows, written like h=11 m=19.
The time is h=6 m=10
